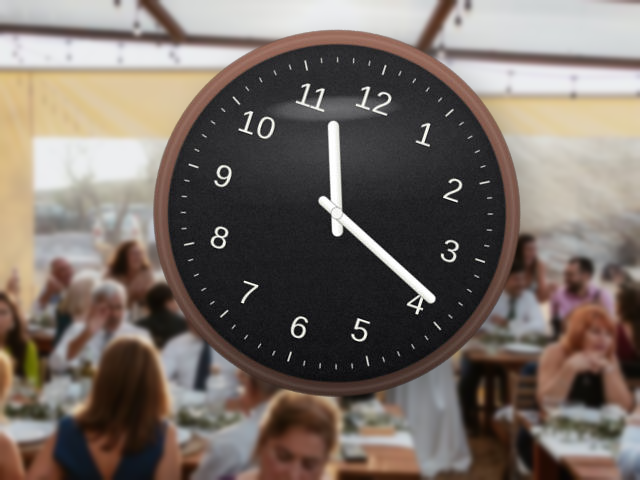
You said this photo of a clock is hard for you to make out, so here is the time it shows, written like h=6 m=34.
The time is h=11 m=19
